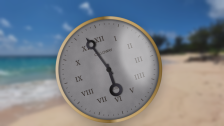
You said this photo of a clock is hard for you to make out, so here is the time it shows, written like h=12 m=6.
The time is h=5 m=57
